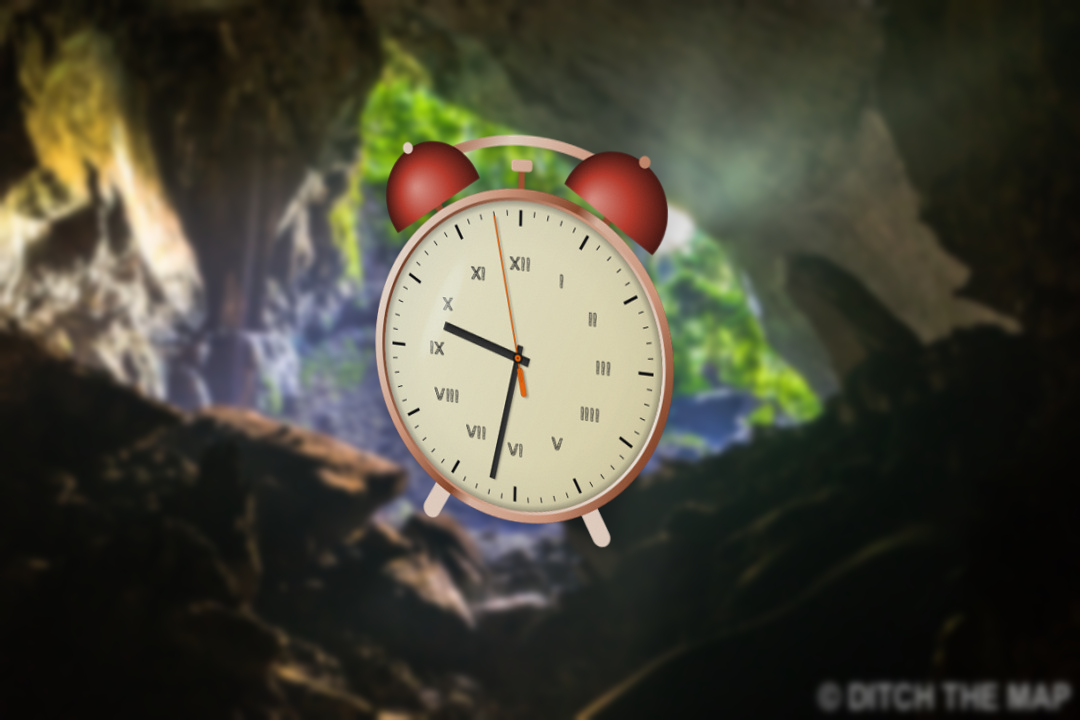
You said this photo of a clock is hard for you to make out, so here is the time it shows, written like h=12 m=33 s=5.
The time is h=9 m=31 s=58
